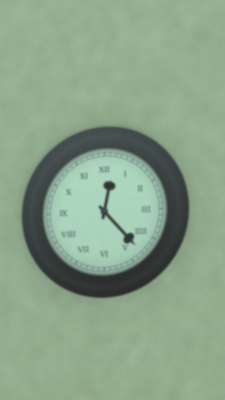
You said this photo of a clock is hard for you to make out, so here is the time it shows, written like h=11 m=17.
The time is h=12 m=23
